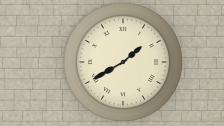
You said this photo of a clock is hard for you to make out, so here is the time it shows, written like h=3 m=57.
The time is h=1 m=40
